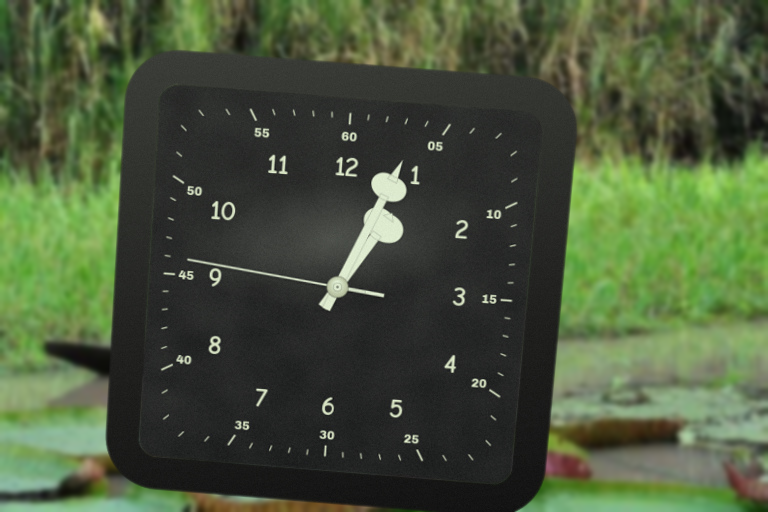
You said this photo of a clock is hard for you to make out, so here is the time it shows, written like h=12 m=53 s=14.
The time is h=1 m=3 s=46
